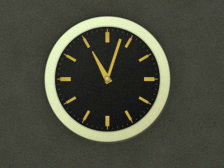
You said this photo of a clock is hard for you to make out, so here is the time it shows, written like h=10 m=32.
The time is h=11 m=3
